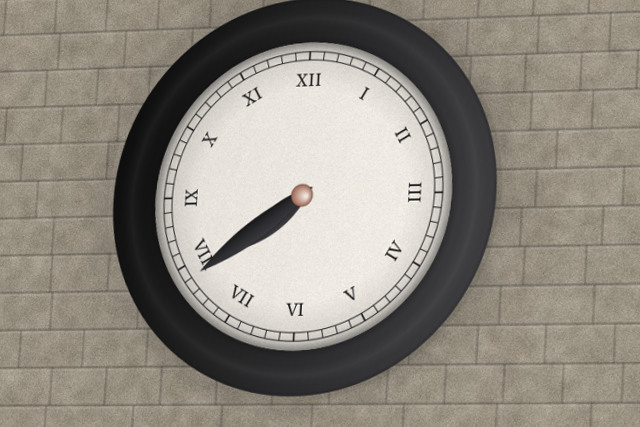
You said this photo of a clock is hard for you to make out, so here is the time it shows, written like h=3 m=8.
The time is h=7 m=39
